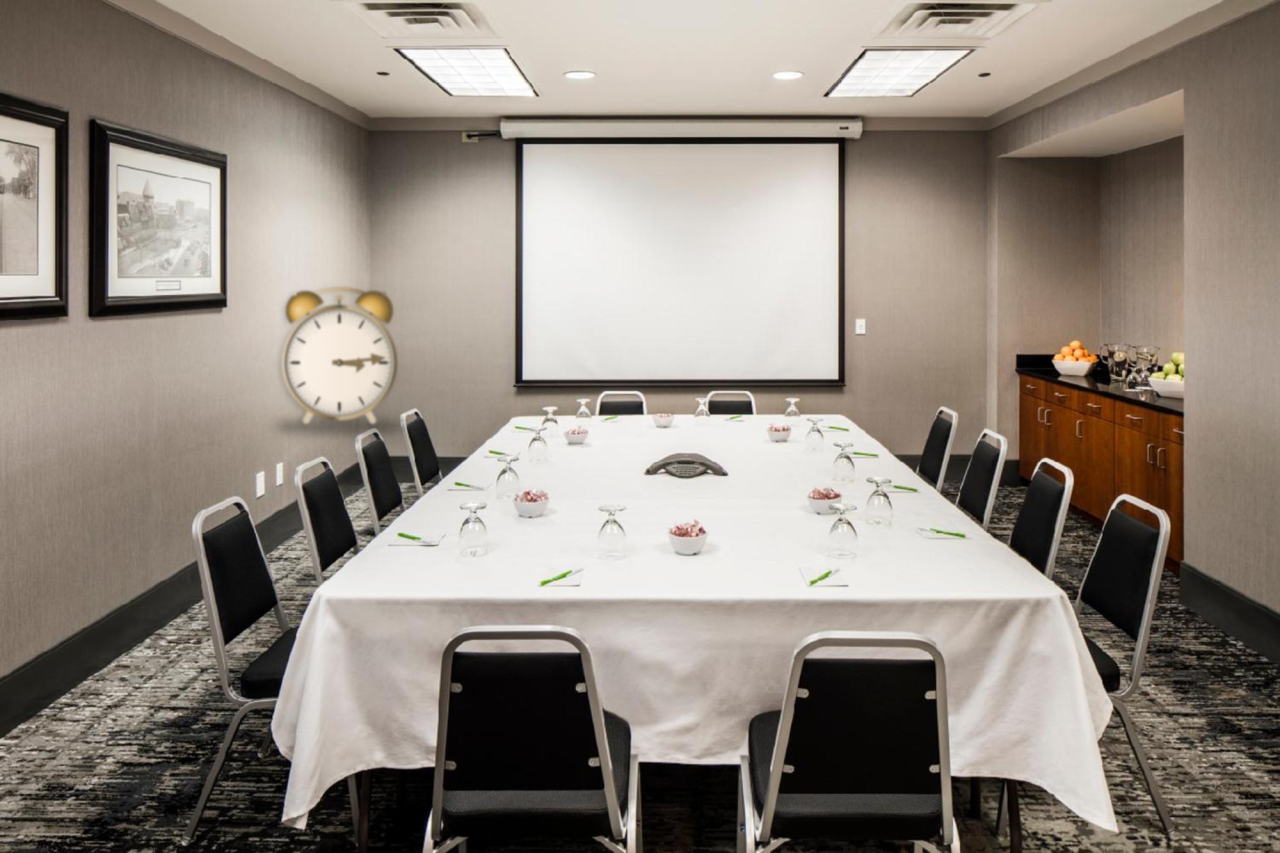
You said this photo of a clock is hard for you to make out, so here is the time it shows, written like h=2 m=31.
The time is h=3 m=14
